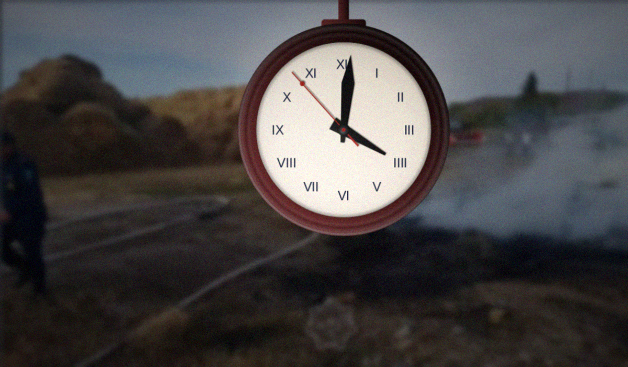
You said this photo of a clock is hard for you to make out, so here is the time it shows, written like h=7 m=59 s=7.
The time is h=4 m=0 s=53
